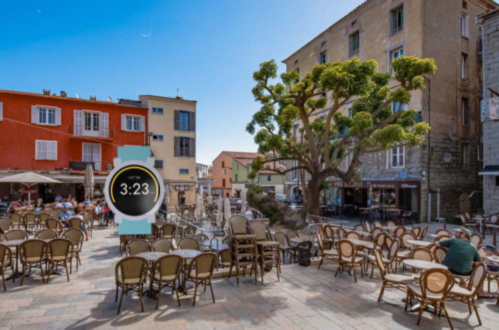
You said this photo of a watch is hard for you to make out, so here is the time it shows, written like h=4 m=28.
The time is h=3 m=23
